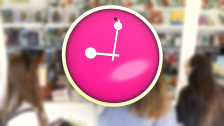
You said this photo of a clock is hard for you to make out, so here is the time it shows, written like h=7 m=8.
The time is h=9 m=1
